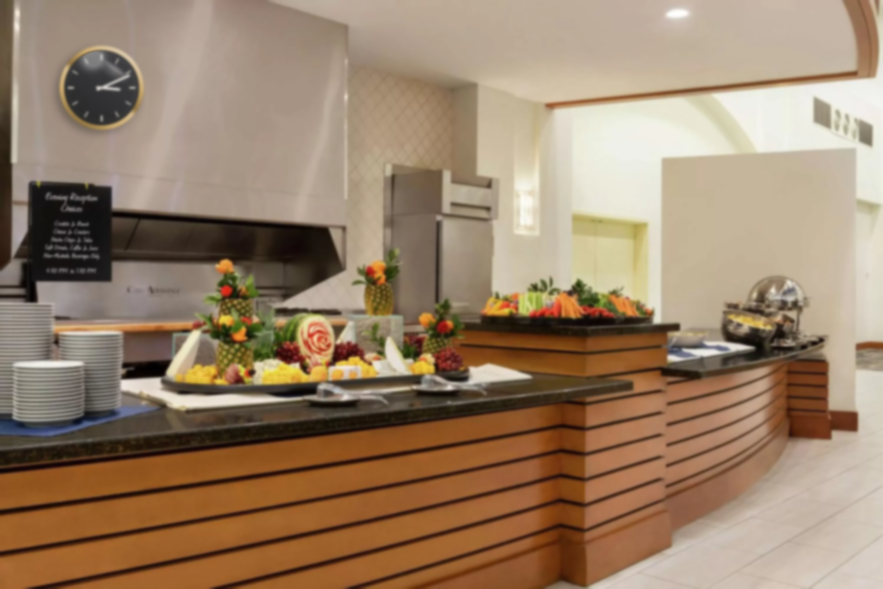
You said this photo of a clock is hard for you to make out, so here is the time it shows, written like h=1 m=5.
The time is h=3 m=11
